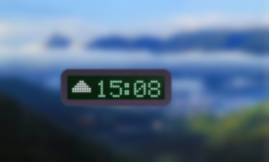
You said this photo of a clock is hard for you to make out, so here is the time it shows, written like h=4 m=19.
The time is h=15 m=8
